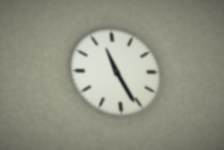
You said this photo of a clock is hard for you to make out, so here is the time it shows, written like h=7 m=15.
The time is h=11 m=26
